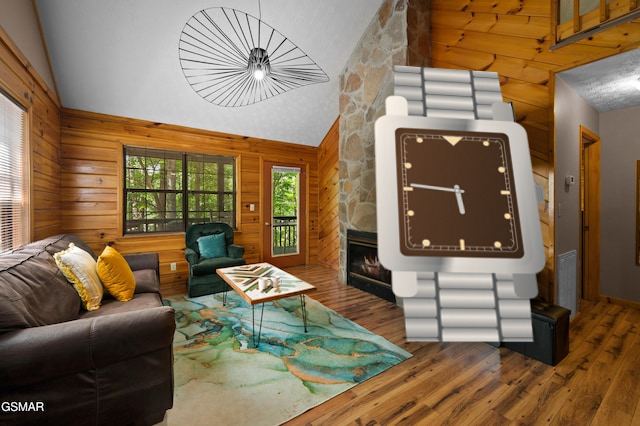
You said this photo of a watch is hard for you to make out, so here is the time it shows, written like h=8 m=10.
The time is h=5 m=46
